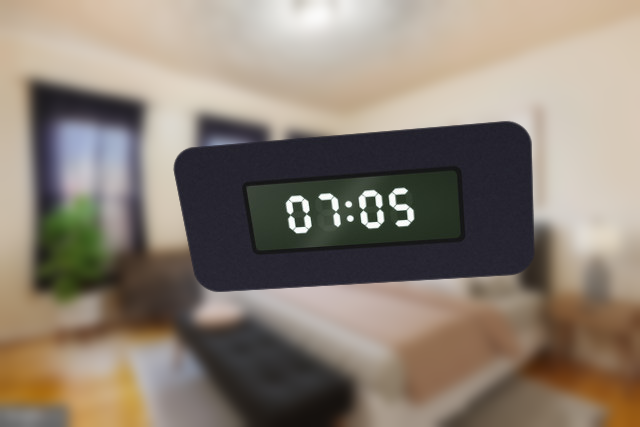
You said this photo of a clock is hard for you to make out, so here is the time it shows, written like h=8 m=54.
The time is h=7 m=5
